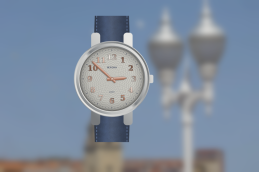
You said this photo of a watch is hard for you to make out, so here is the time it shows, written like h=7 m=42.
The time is h=2 m=52
